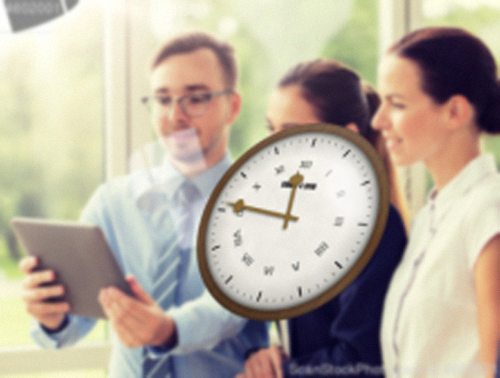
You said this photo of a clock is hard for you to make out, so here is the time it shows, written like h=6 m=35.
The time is h=11 m=46
